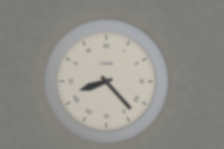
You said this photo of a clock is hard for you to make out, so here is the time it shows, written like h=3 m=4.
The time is h=8 m=23
